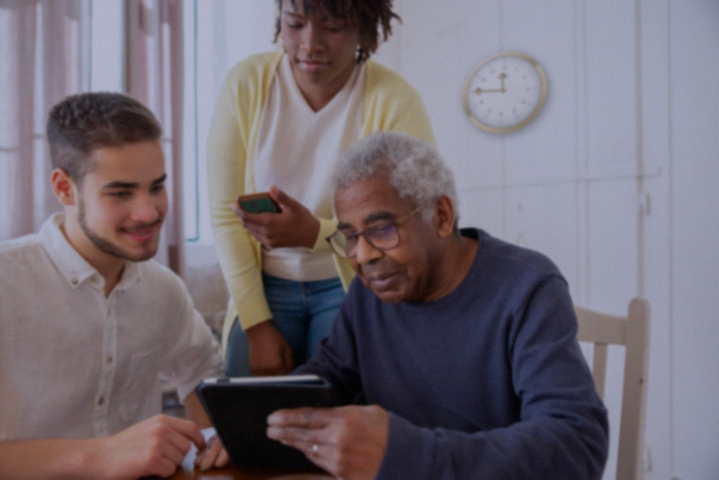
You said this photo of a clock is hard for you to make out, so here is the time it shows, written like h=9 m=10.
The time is h=11 m=45
